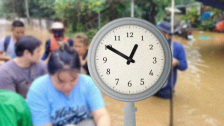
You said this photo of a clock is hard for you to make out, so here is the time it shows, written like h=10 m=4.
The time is h=12 m=50
